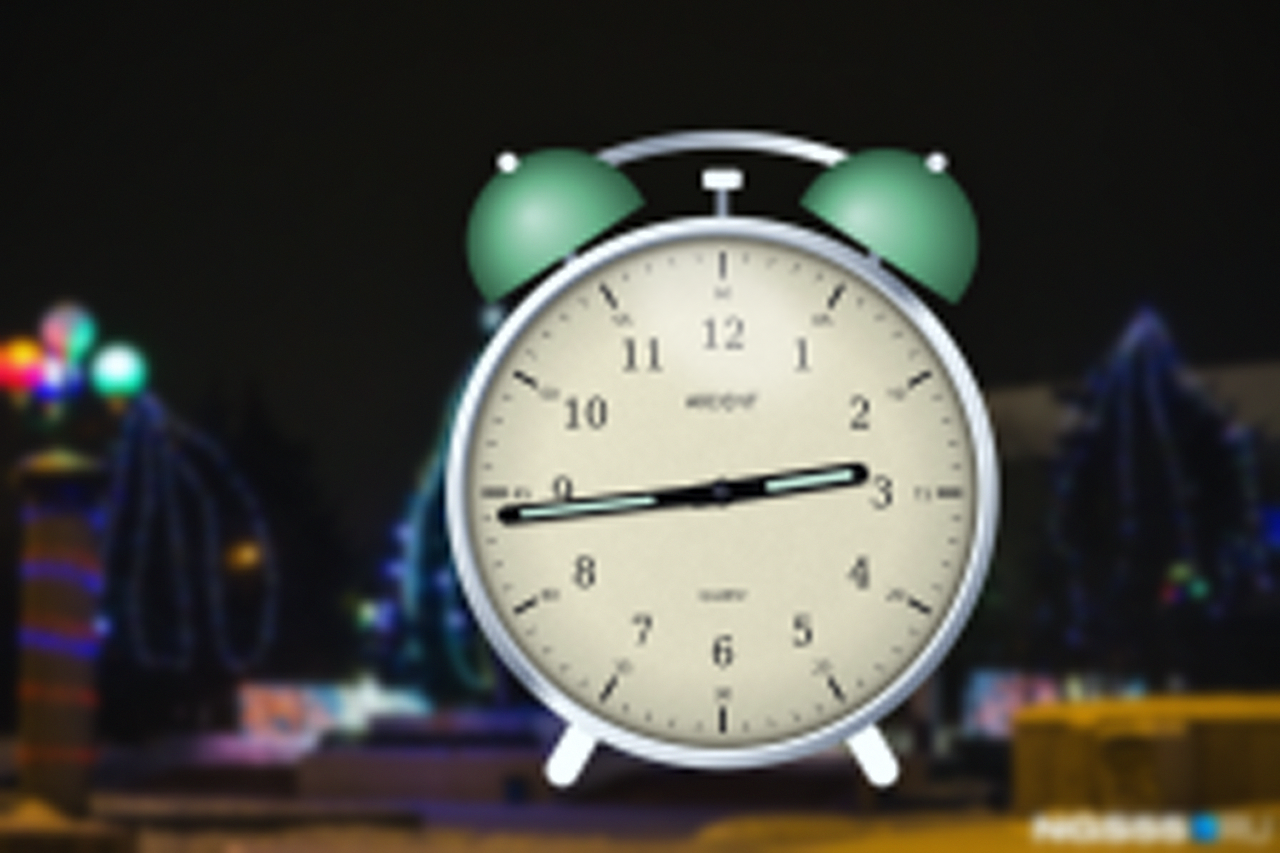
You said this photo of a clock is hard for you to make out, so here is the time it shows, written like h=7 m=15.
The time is h=2 m=44
